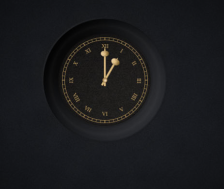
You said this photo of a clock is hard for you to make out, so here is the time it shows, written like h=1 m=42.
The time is h=1 m=0
